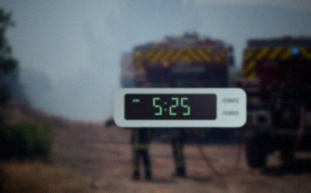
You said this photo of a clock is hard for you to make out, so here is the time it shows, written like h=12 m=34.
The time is h=5 m=25
